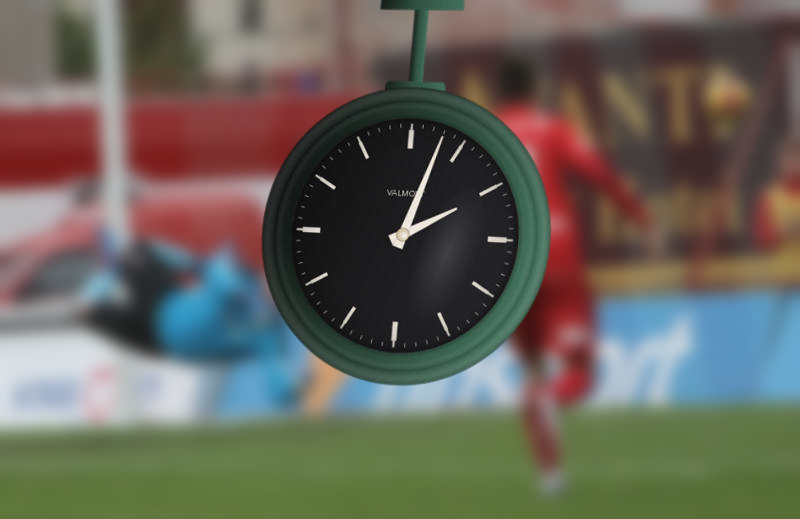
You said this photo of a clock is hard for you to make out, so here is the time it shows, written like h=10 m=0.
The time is h=2 m=3
